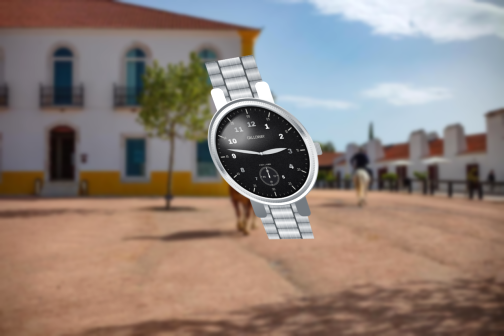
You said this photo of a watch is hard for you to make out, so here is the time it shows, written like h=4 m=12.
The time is h=2 m=47
